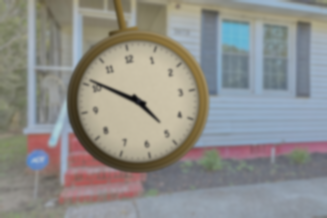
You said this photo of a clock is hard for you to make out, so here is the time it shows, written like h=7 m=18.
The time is h=4 m=51
